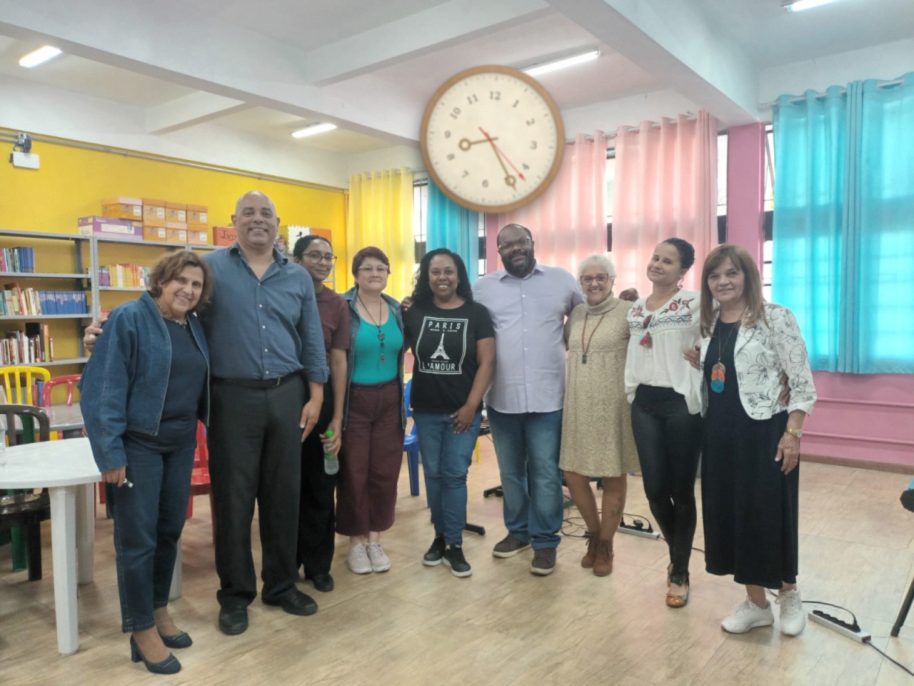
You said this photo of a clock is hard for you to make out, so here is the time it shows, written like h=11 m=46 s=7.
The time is h=8 m=24 s=22
